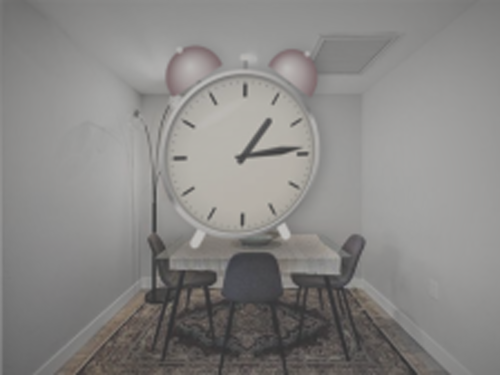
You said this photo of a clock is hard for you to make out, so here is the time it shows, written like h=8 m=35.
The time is h=1 m=14
